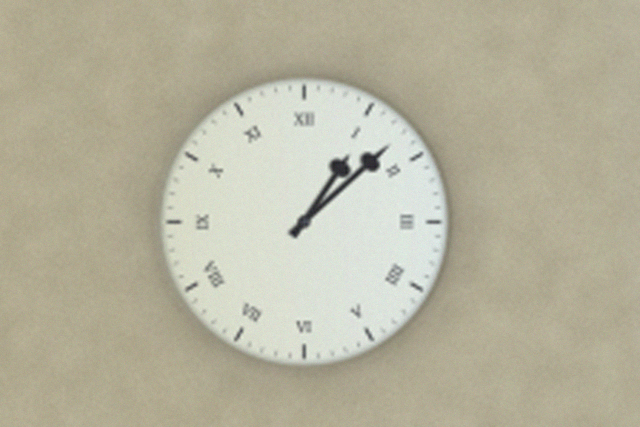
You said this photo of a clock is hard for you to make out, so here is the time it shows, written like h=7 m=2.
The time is h=1 m=8
